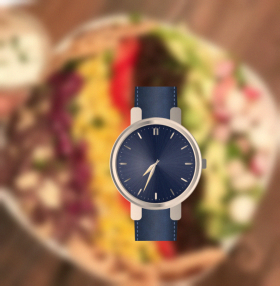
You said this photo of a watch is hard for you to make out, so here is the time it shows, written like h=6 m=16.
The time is h=7 m=34
